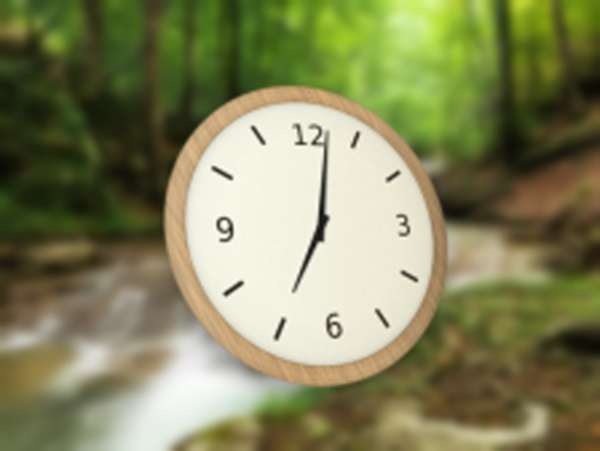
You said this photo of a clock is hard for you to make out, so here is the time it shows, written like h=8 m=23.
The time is h=7 m=2
